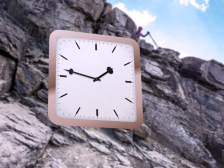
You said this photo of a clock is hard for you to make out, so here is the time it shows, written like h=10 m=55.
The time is h=1 m=47
